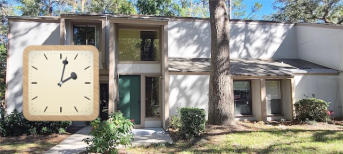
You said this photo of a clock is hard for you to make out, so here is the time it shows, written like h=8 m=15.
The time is h=2 m=2
